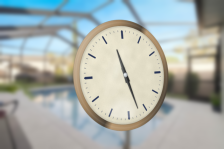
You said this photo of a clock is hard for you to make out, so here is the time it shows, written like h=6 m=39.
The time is h=11 m=27
